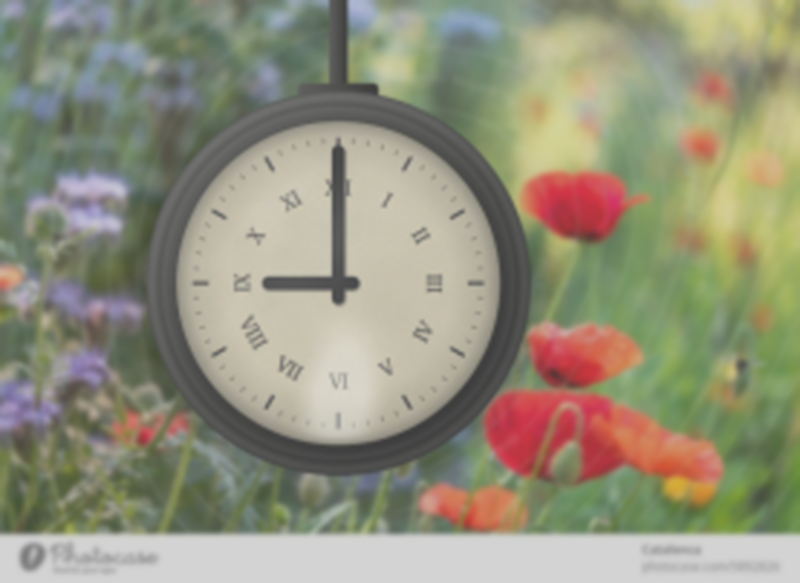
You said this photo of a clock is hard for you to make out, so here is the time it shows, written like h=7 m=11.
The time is h=9 m=0
